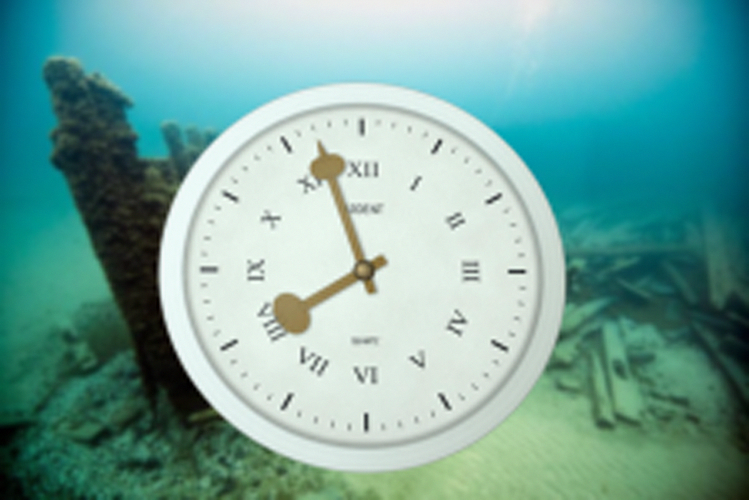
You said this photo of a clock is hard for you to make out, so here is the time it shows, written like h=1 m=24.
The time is h=7 m=57
